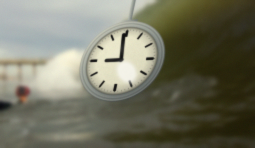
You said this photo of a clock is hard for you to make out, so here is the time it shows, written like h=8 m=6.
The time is h=8 m=59
